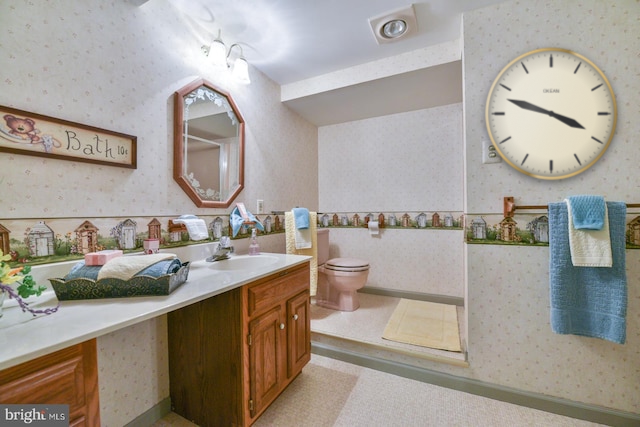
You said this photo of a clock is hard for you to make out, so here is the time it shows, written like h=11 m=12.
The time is h=3 m=48
